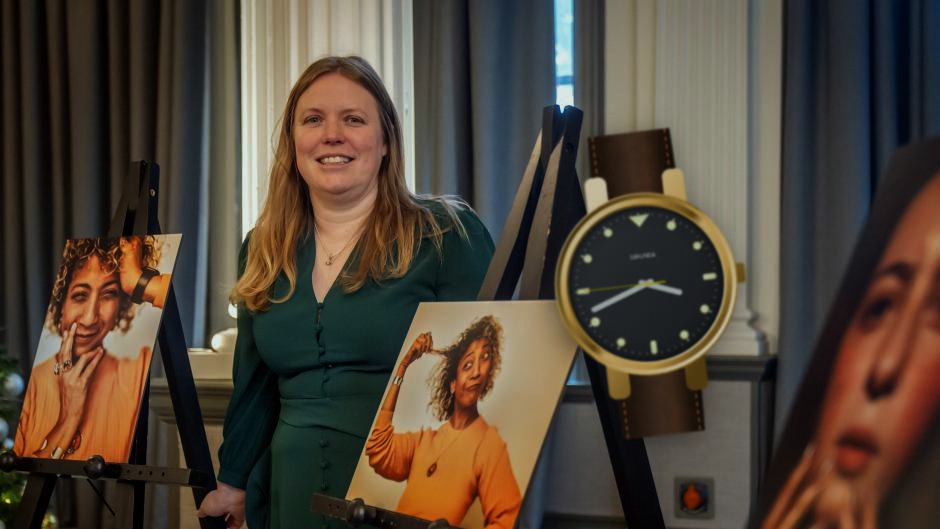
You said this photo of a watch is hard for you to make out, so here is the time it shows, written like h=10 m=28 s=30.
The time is h=3 m=41 s=45
